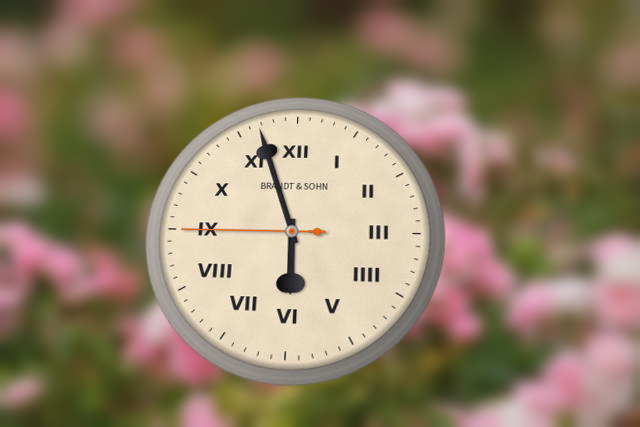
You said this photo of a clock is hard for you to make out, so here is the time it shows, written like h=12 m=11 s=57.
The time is h=5 m=56 s=45
